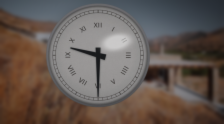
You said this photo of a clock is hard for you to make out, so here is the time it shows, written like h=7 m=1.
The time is h=9 m=30
